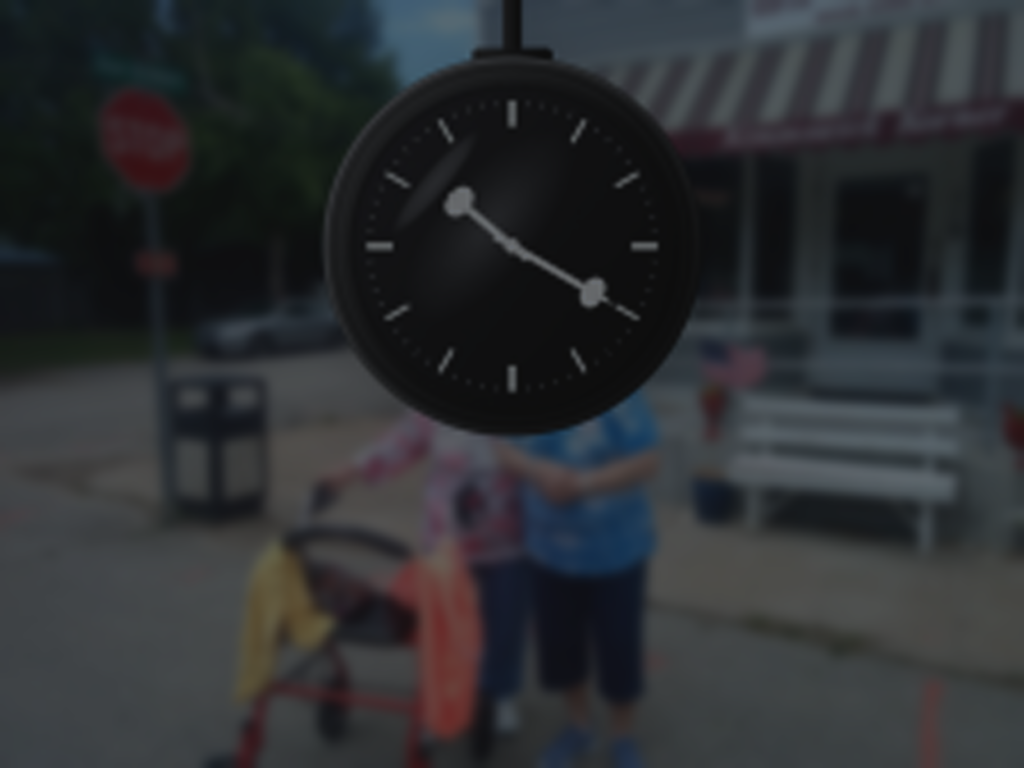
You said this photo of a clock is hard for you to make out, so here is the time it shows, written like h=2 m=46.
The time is h=10 m=20
